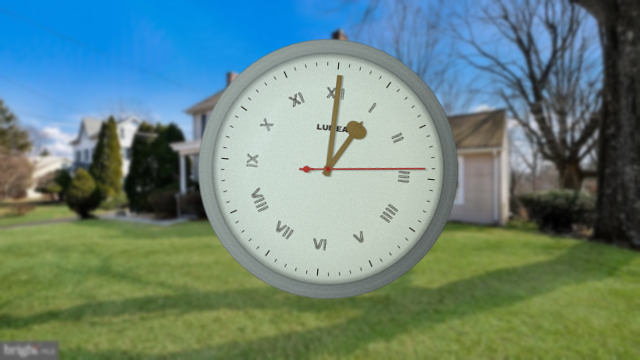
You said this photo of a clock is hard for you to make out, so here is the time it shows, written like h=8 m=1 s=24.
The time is h=1 m=0 s=14
